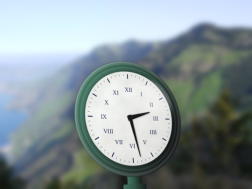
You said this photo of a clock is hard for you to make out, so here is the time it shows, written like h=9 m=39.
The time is h=2 m=28
